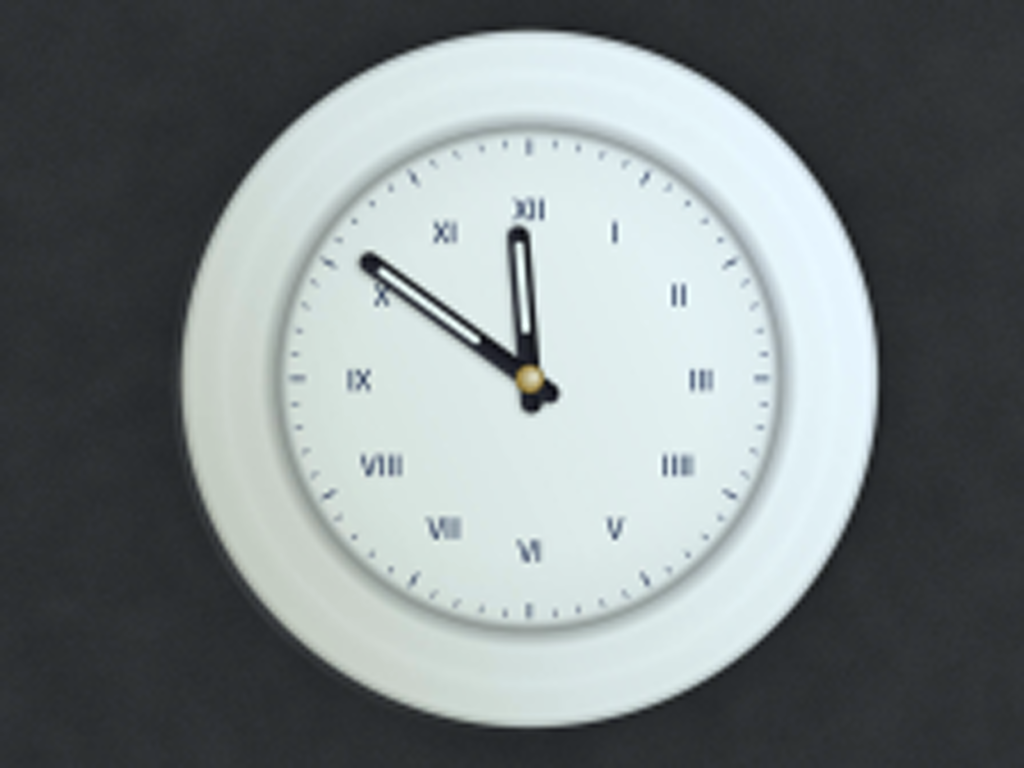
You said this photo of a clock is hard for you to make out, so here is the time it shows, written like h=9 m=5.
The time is h=11 m=51
